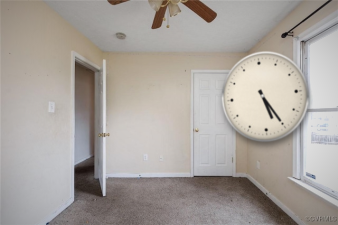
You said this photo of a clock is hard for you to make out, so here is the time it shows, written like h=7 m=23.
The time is h=5 m=25
